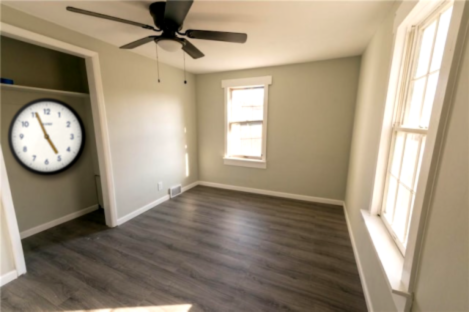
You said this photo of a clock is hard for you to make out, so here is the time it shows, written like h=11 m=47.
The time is h=4 m=56
